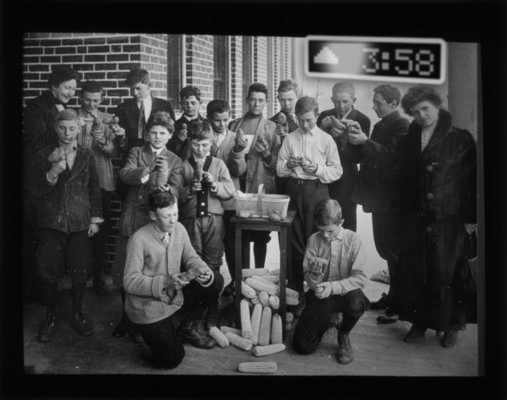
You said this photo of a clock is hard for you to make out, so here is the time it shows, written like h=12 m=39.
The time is h=3 m=58
